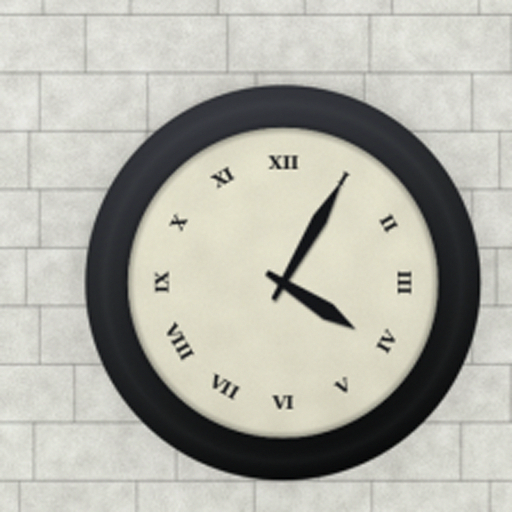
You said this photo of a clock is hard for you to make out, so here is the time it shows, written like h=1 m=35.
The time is h=4 m=5
